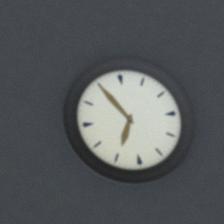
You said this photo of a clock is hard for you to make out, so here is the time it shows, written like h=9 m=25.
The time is h=6 m=55
